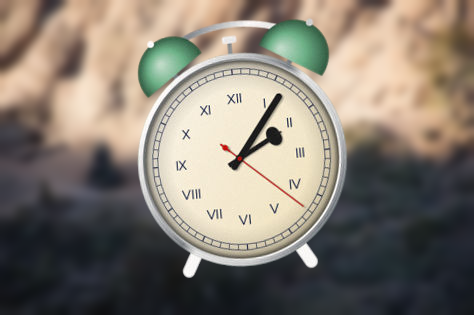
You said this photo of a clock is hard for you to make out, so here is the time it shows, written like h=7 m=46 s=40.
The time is h=2 m=6 s=22
